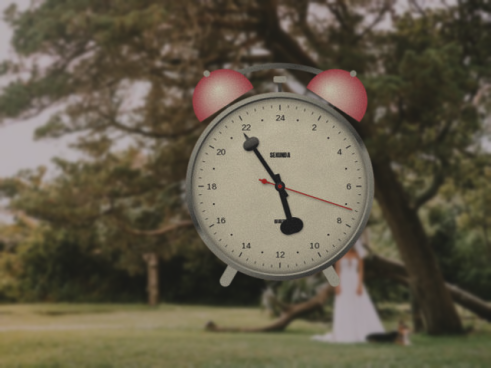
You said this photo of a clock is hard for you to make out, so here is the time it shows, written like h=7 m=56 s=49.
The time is h=10 m=54 s=18
